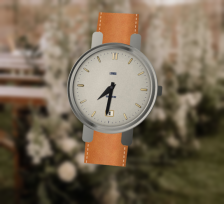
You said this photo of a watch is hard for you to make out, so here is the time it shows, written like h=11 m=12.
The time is h=7 m=31
